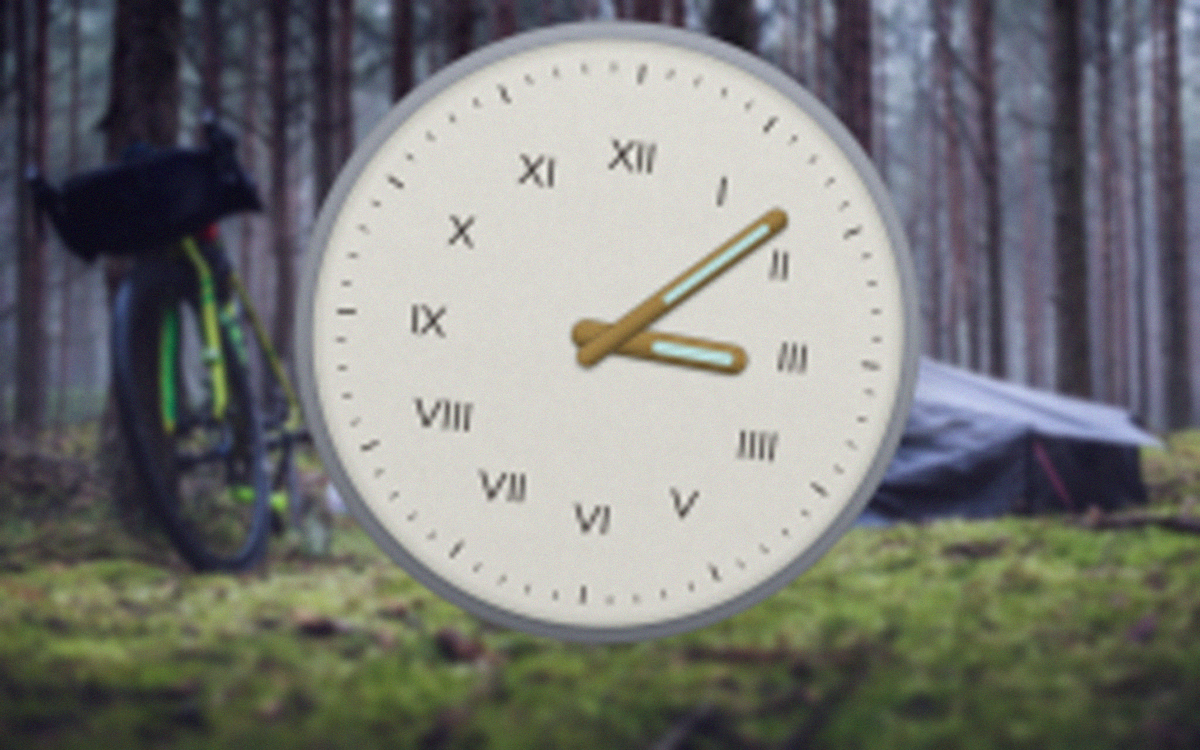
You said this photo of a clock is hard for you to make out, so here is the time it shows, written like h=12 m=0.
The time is h=3 m=8
